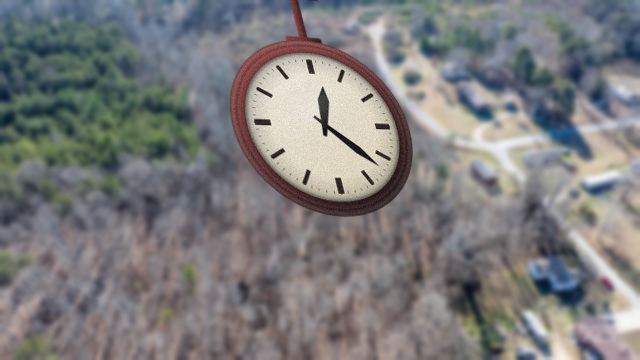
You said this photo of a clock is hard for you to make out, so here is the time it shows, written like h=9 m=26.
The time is h=12 m=22
